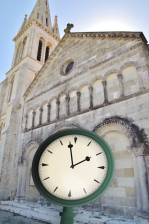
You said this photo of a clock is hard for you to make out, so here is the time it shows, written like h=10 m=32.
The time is h=1 m=58
